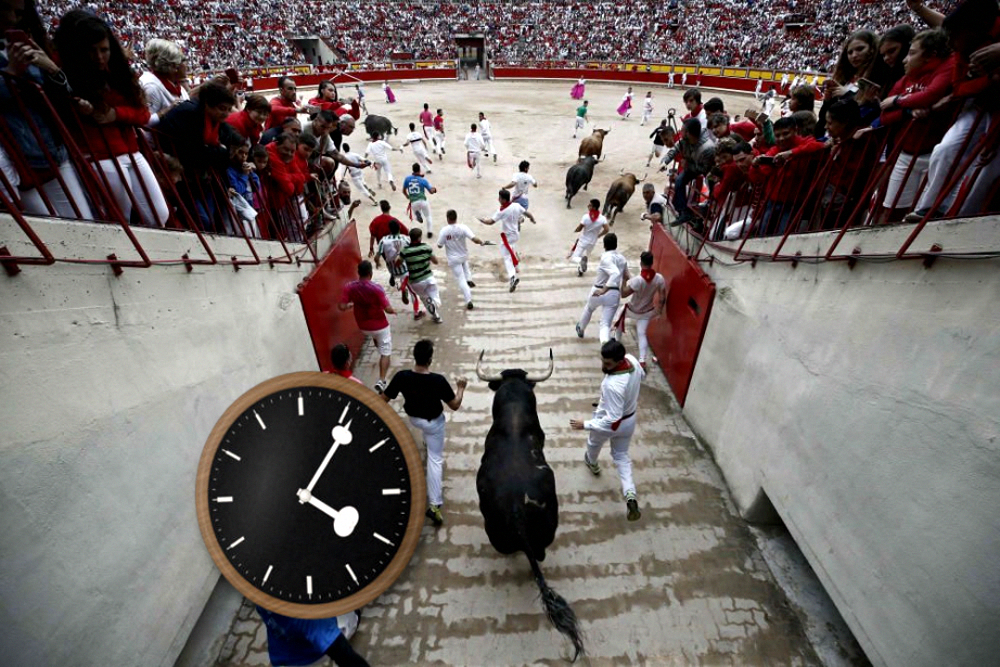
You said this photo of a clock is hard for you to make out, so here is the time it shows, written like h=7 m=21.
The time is h=4 m=6
